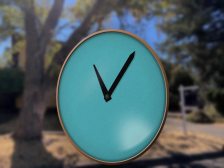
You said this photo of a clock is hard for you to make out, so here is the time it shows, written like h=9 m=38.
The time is h=11 m=6
